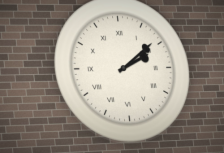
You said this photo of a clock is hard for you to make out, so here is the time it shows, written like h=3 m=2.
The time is h=2 m=9
